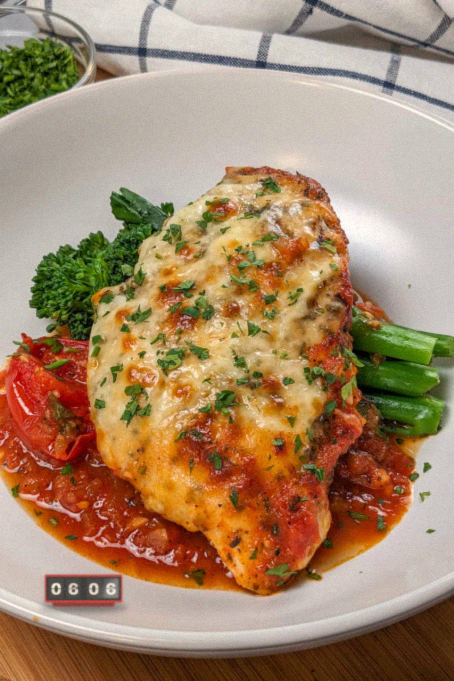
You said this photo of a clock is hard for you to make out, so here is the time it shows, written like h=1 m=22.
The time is h=6 m=6
